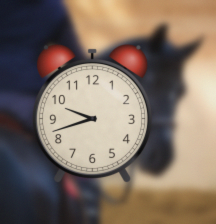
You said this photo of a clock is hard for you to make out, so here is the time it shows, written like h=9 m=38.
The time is h=9 m=42
